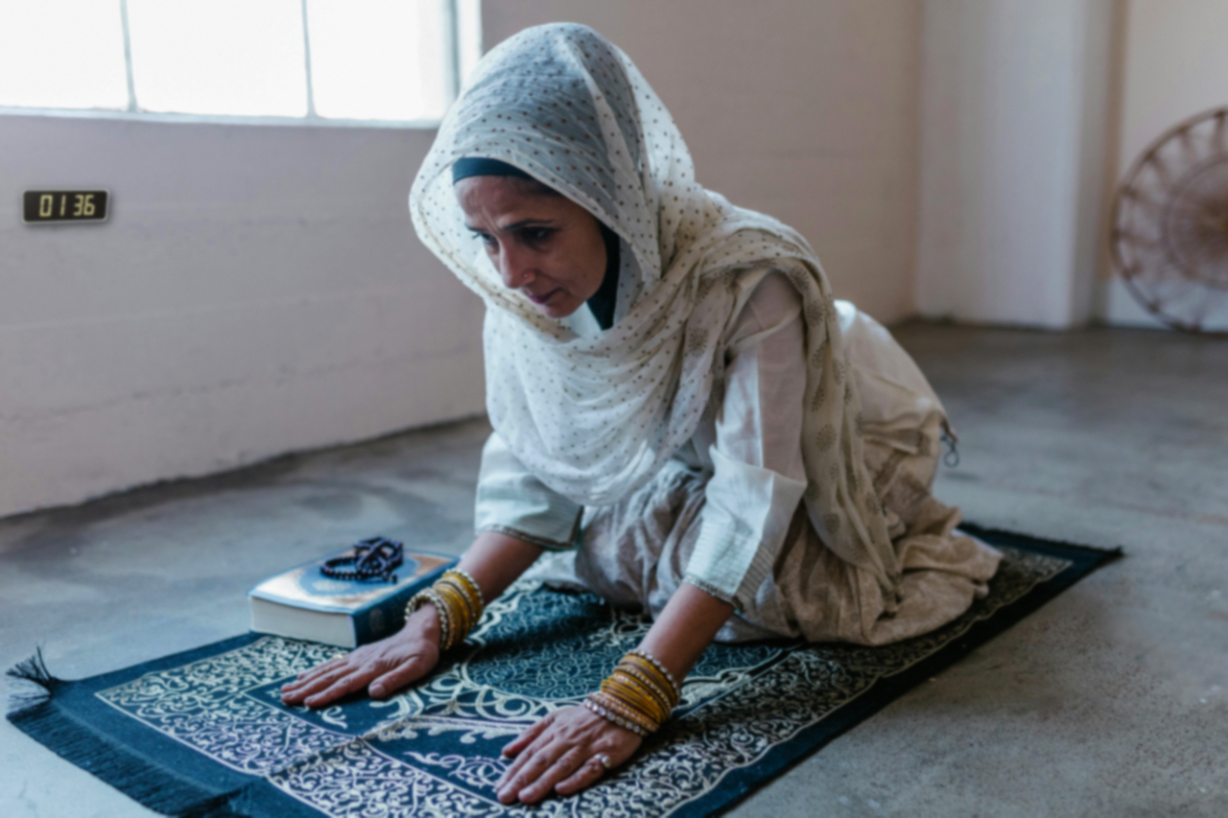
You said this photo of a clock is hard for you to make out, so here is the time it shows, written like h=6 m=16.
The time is h=1 m=36
